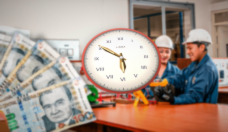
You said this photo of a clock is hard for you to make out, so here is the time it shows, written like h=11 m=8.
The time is h=5 m=51
